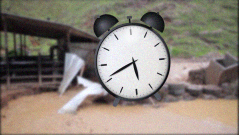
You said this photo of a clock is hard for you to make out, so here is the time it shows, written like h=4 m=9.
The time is h=5 m=41
